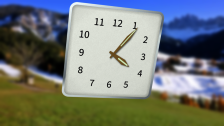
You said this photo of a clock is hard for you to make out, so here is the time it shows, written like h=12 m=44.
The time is h=4 m=6
